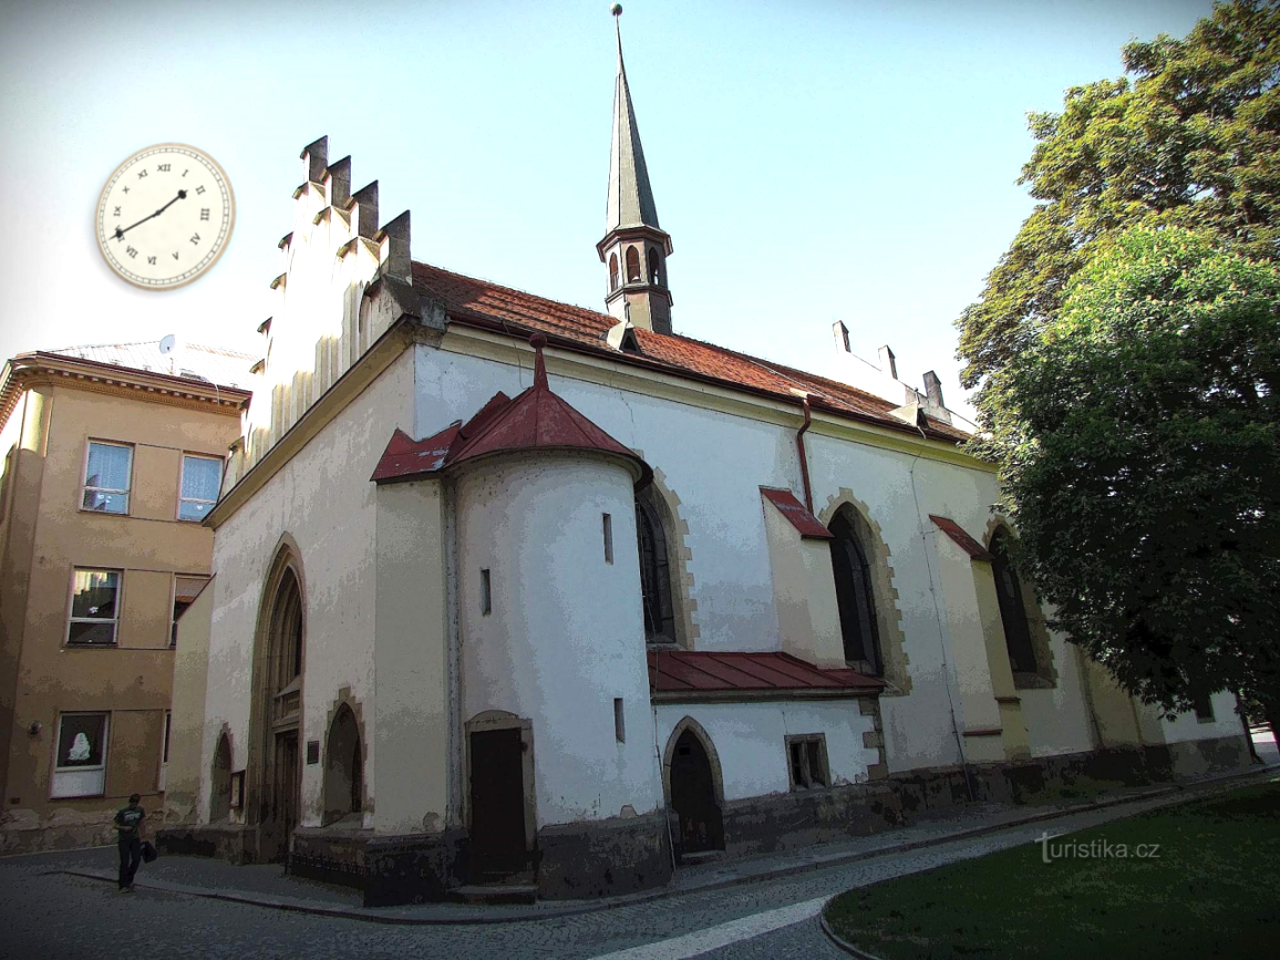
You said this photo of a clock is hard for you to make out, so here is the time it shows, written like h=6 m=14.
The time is h=1 m=40
